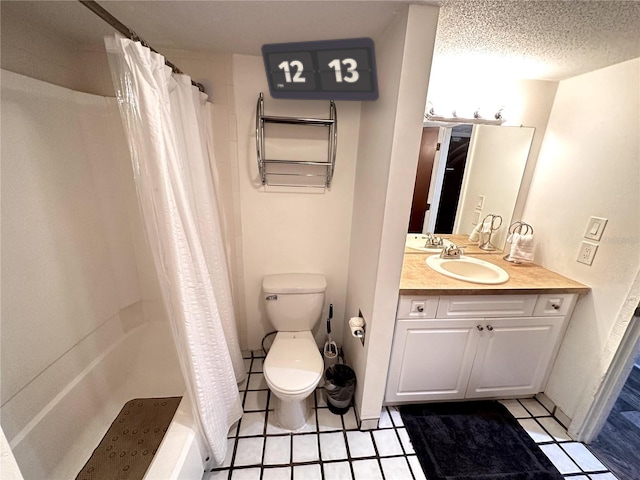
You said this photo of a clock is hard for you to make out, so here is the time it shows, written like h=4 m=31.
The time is h=12 m=13
